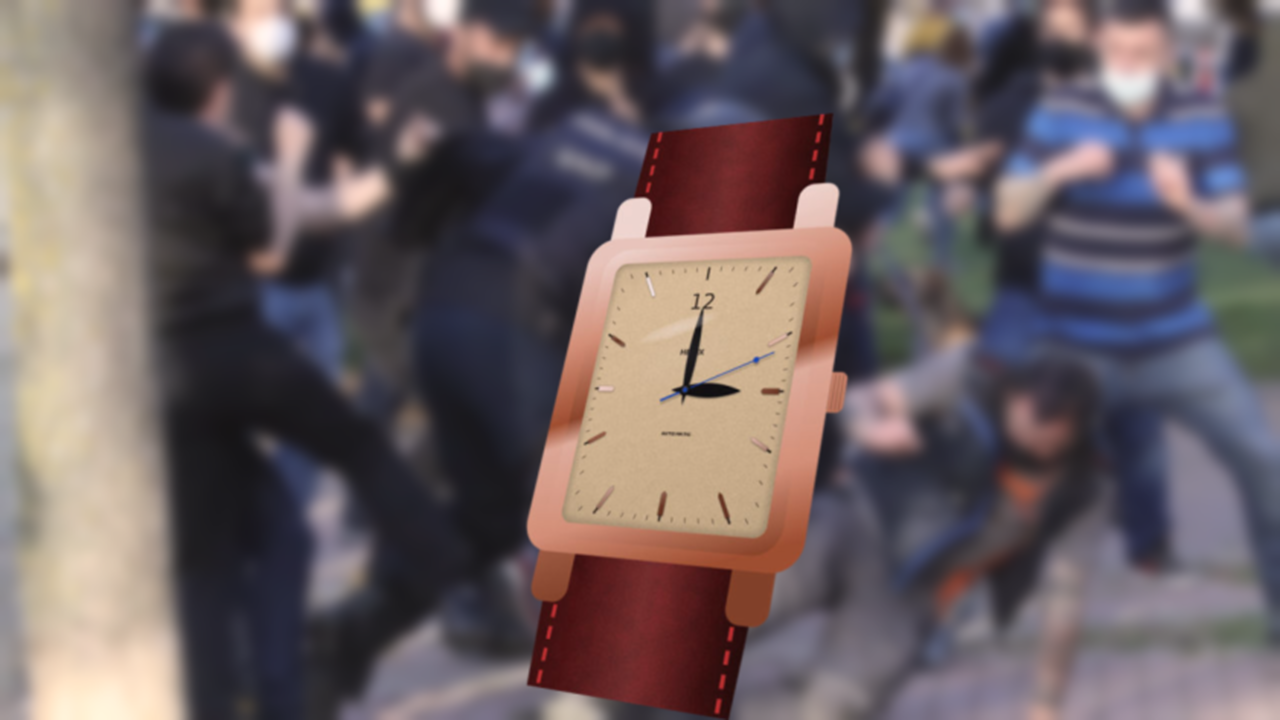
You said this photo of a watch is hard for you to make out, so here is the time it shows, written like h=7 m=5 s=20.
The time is h=3 m=0 s=11
